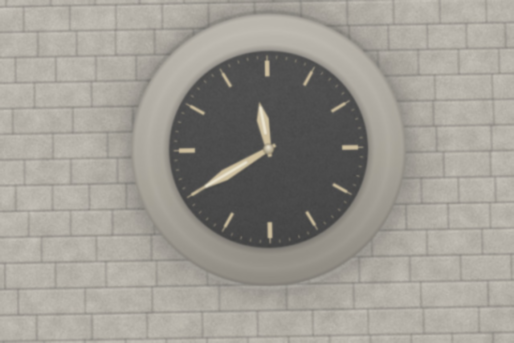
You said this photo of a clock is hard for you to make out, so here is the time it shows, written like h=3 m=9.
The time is h=11 m=40
